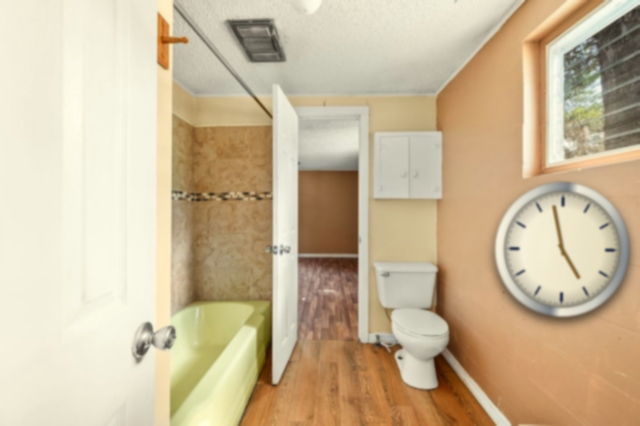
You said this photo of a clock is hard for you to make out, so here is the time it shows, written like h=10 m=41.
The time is h=4 m=58
